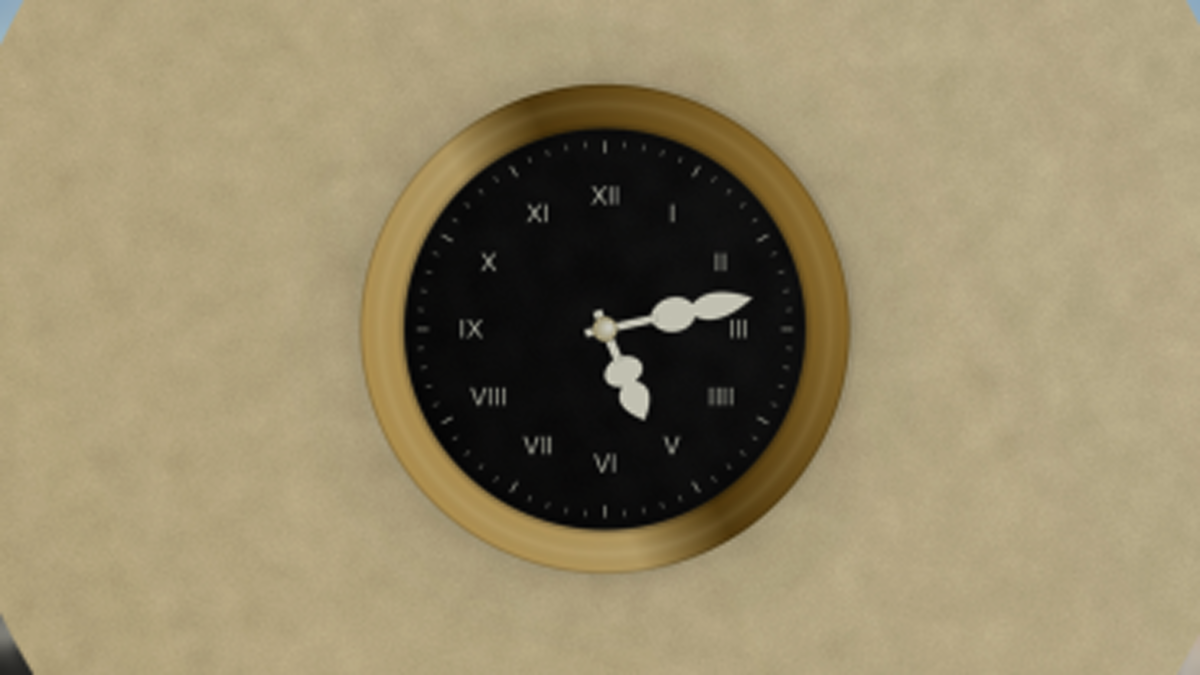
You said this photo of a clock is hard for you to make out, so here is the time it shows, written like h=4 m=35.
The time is h=5 m=13
